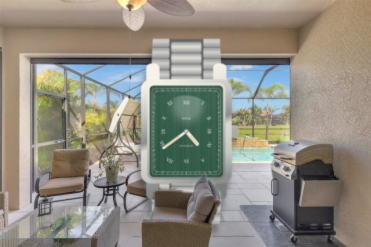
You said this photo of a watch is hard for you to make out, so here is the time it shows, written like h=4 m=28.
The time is h=4 m=39
